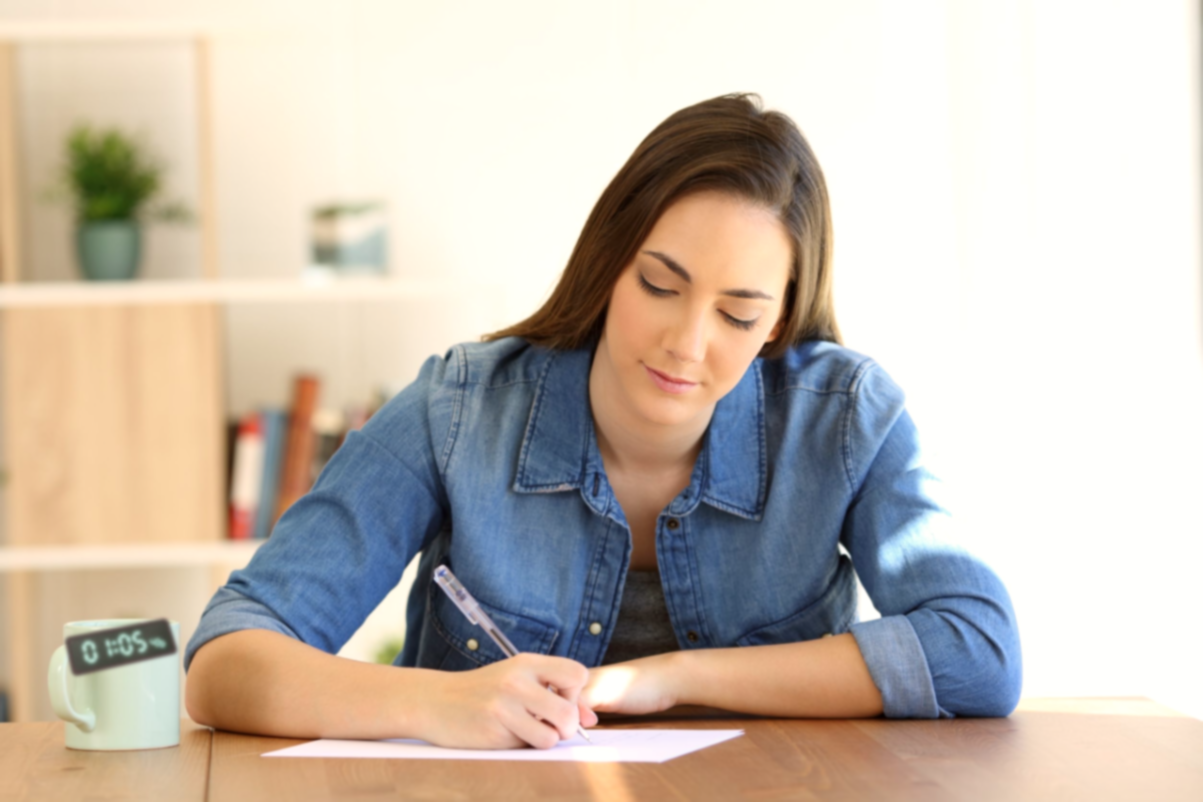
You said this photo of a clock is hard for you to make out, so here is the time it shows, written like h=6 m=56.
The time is h=1 m=5
